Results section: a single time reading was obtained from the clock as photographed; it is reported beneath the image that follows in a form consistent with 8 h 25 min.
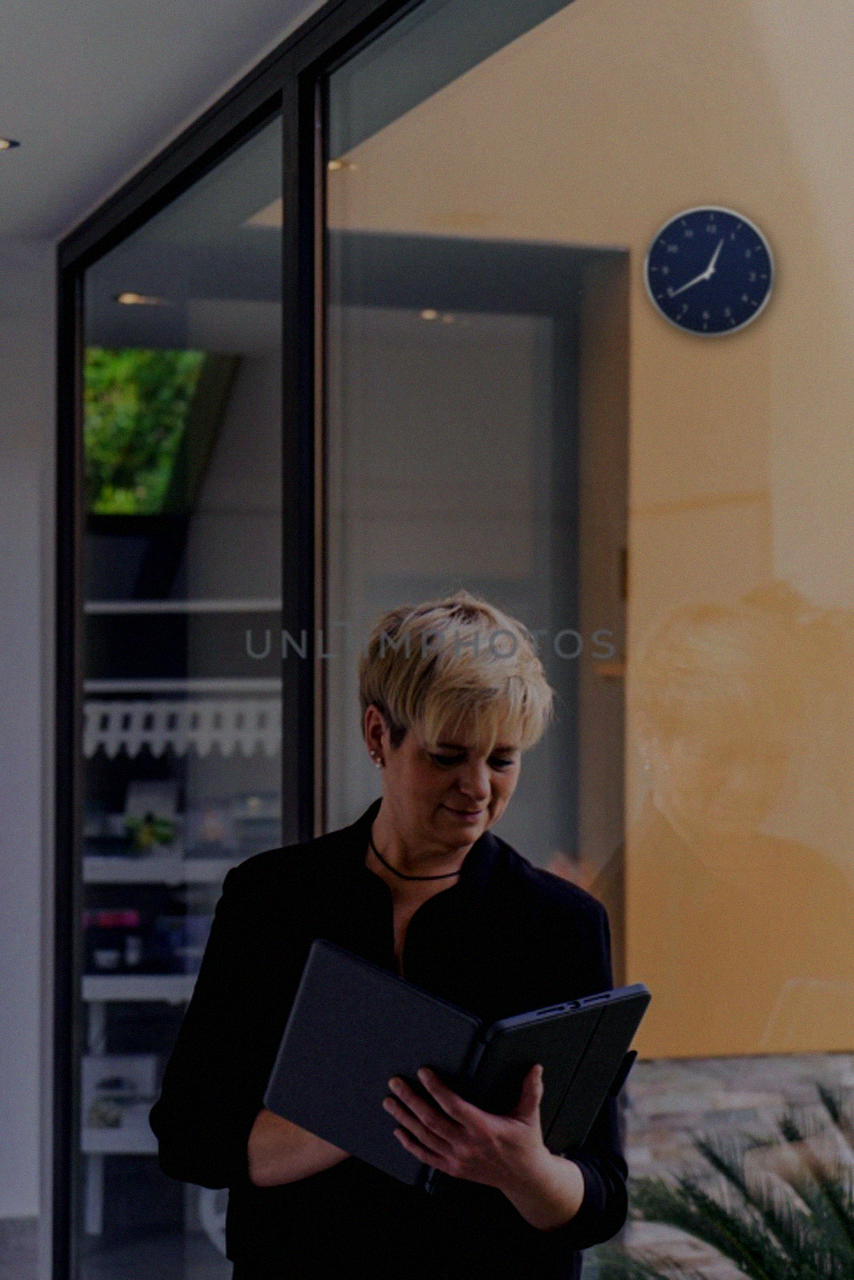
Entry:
12 h 39 min
